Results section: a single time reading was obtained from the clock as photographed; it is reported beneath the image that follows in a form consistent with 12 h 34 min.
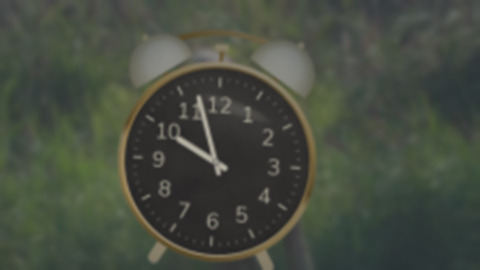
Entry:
9 h 57 min
